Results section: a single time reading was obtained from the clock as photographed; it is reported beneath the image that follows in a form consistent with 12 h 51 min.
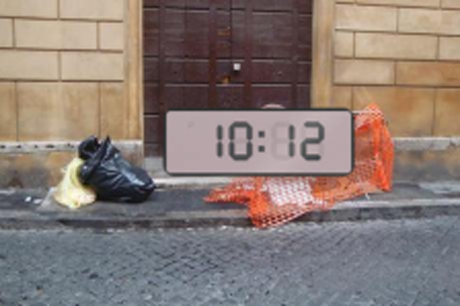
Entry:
10 h 12 min
